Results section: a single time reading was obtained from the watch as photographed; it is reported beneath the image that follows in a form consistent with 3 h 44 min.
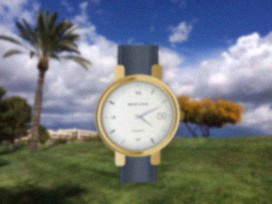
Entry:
4 h 11 min
